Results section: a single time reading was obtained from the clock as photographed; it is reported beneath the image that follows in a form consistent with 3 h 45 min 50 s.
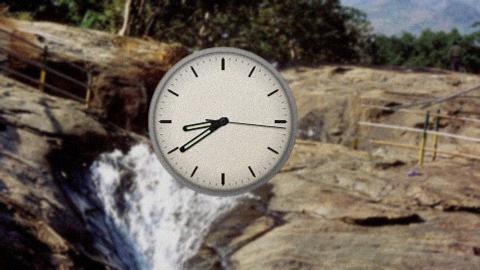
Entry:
8 h 39 min 16 s
